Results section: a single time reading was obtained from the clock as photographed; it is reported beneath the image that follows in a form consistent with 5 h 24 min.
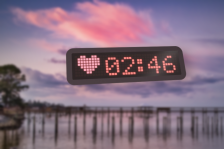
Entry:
2 h 46 min
